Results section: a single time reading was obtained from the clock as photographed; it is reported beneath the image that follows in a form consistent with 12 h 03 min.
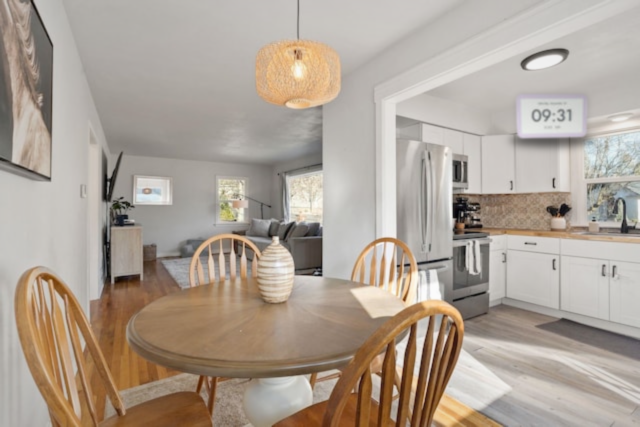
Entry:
9 h 31 min
